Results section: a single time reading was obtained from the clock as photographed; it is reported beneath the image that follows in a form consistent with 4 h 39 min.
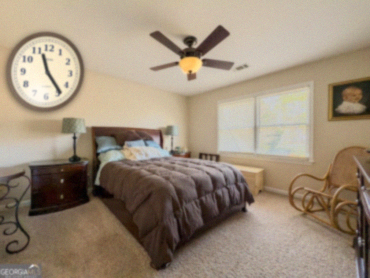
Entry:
11 h 24 min
